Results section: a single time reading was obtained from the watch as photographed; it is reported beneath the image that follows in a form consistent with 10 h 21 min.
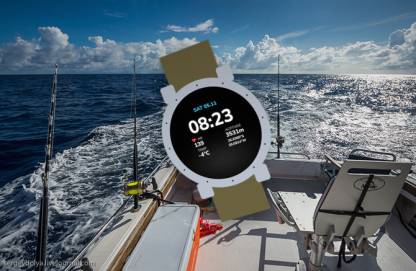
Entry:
8 h 23 min
